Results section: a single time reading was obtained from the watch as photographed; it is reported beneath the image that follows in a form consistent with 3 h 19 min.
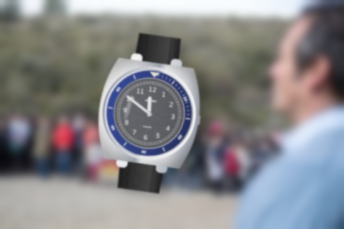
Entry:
11 h 50 min
